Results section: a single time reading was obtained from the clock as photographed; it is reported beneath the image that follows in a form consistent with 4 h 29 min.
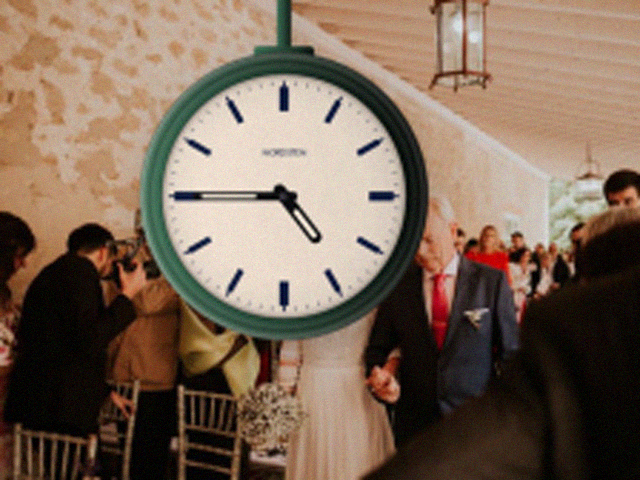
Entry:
4 h 45 min
